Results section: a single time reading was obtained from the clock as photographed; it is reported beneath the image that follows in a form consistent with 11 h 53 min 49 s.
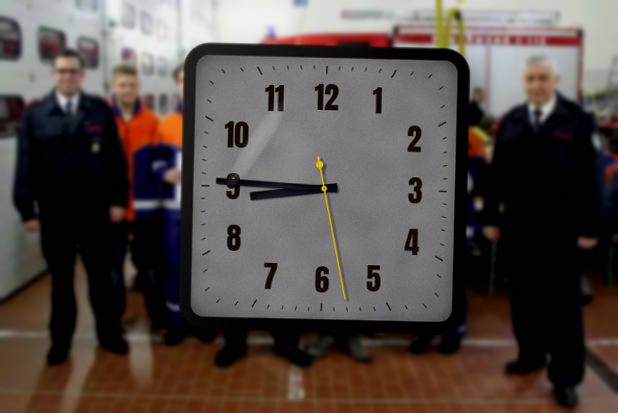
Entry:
8 h 45 min 28 s
